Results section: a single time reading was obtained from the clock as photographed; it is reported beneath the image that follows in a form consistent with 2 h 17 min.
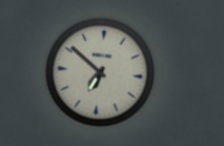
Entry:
6 h 51 min
